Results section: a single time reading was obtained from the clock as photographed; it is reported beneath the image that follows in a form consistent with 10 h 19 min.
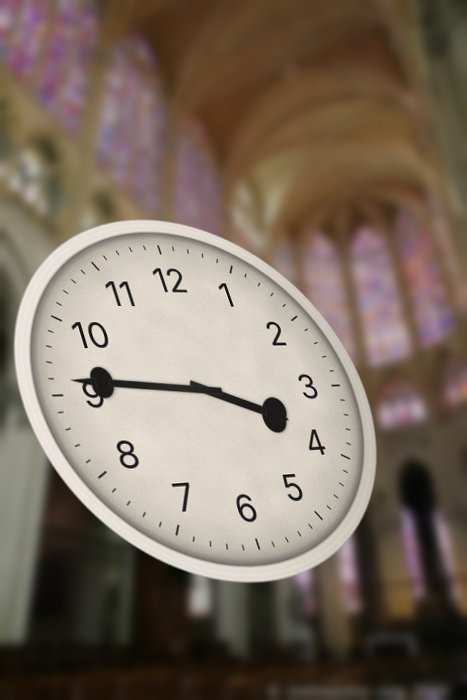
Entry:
3 h 46 min
